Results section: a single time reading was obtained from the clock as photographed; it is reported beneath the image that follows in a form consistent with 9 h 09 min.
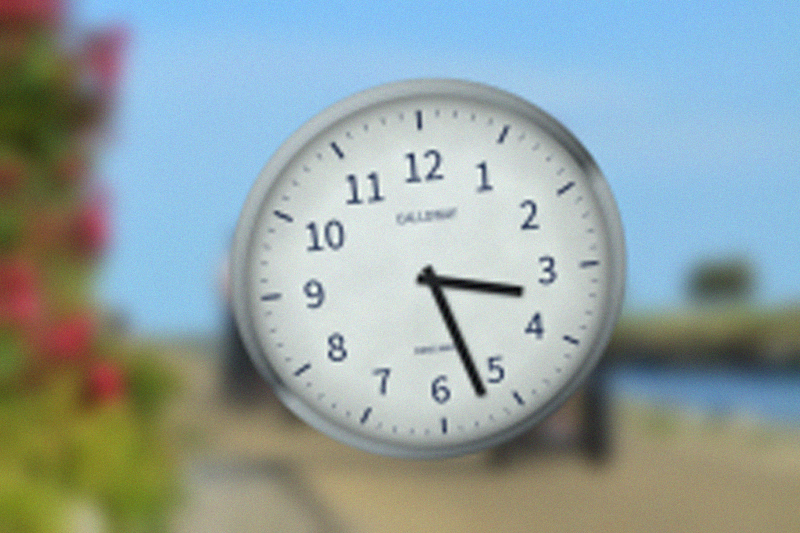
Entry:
3 h 27 min
